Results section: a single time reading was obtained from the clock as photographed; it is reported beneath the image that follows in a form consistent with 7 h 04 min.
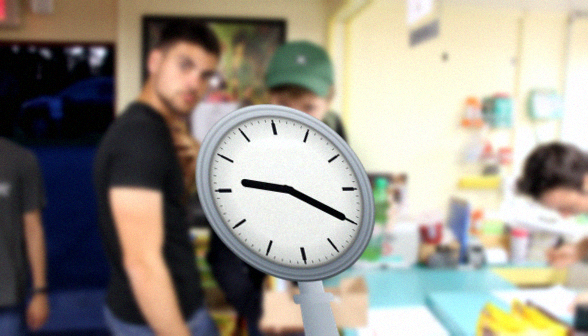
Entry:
9 h 20 min
